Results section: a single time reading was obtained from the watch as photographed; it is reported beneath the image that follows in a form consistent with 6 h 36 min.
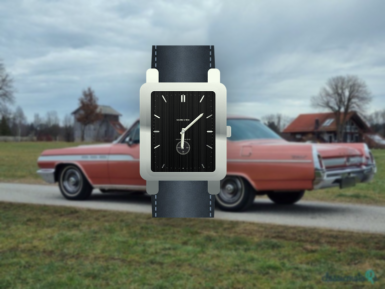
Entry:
6 h 08 min
